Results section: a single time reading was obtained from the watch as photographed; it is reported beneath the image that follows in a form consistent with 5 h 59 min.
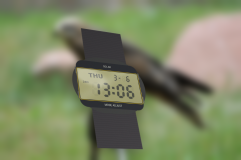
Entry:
13 h 06 min
